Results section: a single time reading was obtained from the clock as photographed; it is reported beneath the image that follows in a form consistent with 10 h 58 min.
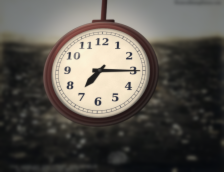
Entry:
7 h 15 min
